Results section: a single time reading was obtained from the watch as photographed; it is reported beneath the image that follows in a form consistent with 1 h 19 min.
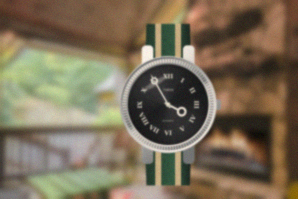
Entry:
3 h 55 min
